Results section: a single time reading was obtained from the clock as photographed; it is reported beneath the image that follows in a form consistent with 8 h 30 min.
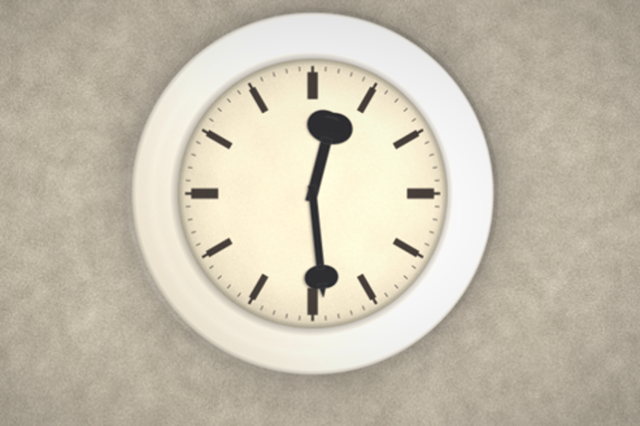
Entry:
12 h 29 min
